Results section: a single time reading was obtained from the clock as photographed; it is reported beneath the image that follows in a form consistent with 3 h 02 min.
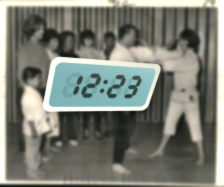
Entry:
12 h 23 min
